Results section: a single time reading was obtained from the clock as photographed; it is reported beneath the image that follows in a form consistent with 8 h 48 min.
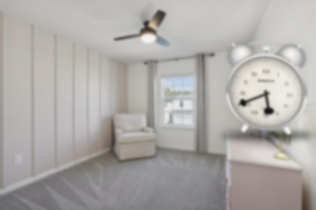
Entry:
5 h 41 min
